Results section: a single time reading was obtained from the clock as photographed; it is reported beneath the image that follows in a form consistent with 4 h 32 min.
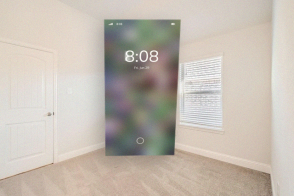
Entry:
8 h 08 min
